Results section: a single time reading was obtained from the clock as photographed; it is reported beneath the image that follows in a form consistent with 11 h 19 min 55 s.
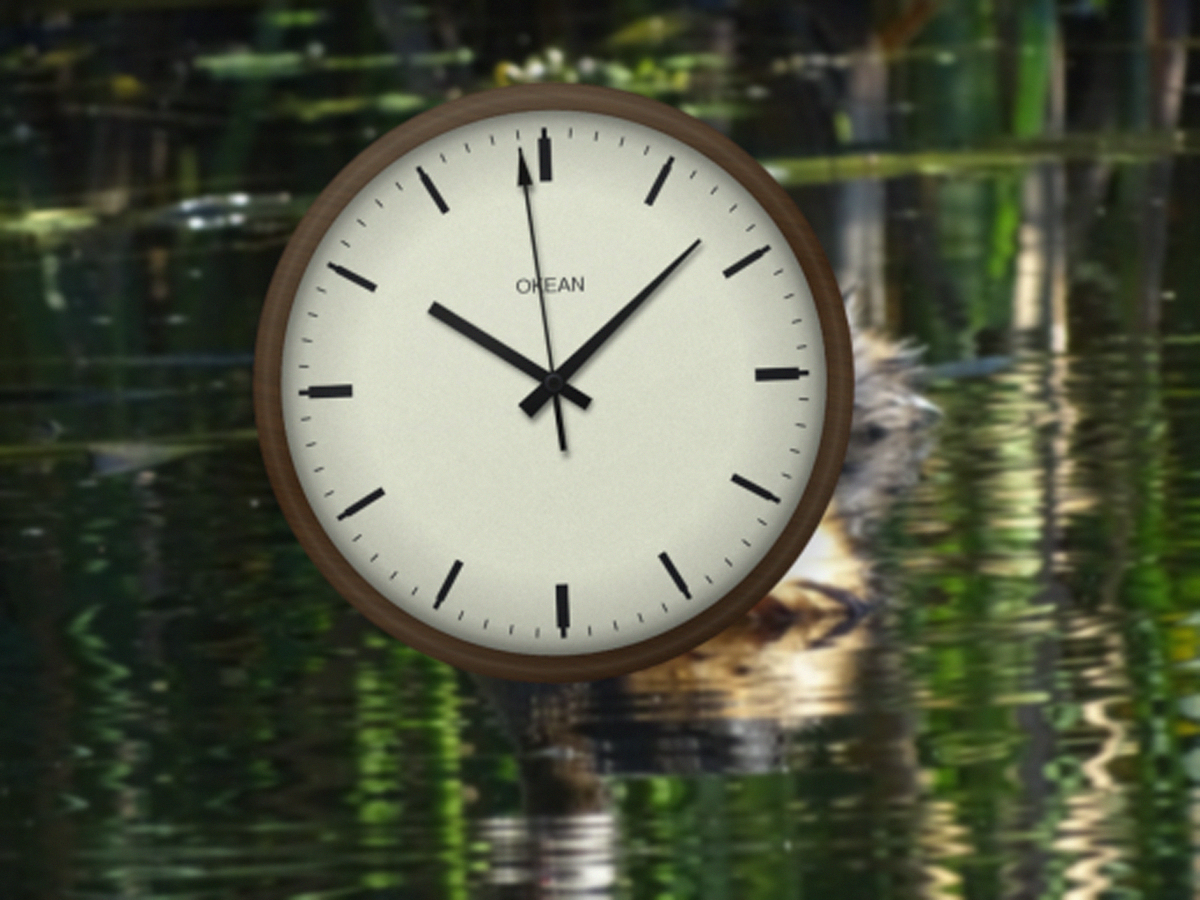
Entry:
10 h 07 min 59 s
